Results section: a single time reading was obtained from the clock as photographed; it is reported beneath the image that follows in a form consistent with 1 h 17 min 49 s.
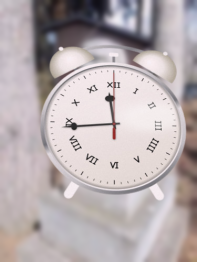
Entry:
11 h 44 min 00 s
